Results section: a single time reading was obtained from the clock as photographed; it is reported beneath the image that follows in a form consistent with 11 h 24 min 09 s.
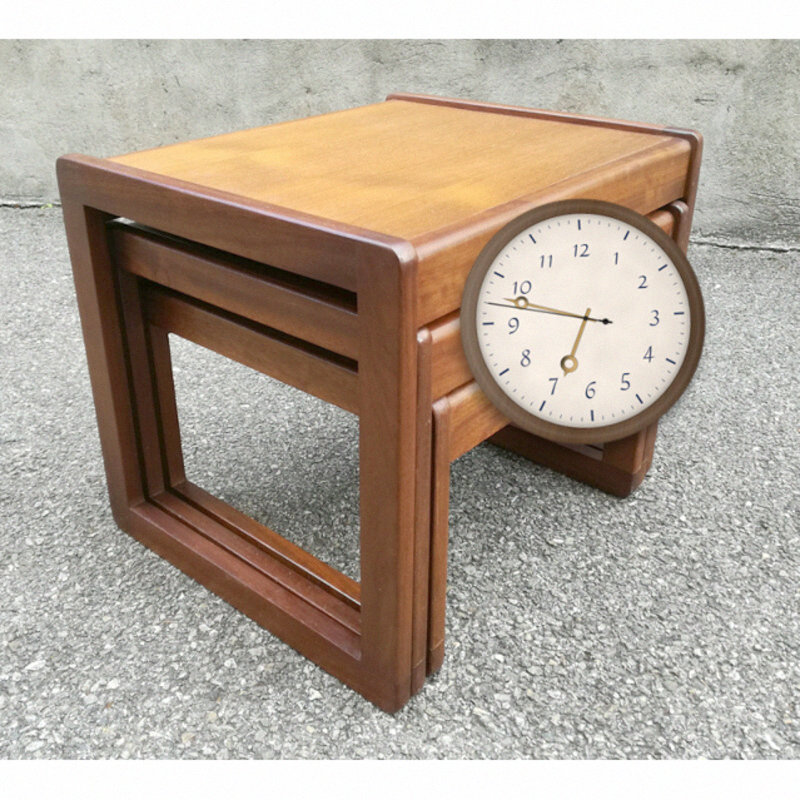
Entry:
6 h 47 min 47 s
